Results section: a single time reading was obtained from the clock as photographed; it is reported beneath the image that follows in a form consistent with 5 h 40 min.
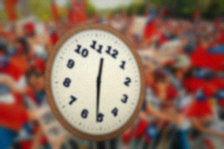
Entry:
11 h 26 min
